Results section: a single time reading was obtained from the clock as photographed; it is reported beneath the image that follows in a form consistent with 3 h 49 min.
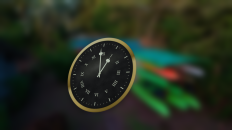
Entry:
12 h 59 min
